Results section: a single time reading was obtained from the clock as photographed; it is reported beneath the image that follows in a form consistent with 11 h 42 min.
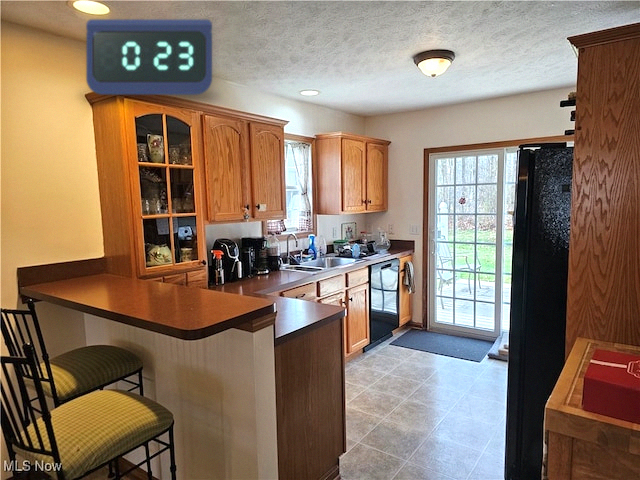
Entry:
0 h 23 min
